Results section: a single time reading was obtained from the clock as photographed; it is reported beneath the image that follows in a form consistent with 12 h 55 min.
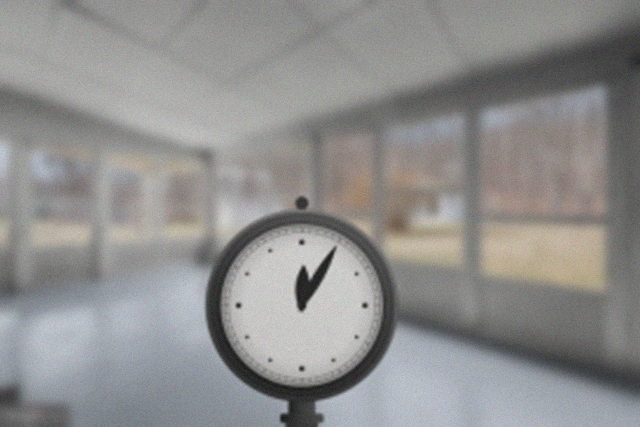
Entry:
12 h 05 min
